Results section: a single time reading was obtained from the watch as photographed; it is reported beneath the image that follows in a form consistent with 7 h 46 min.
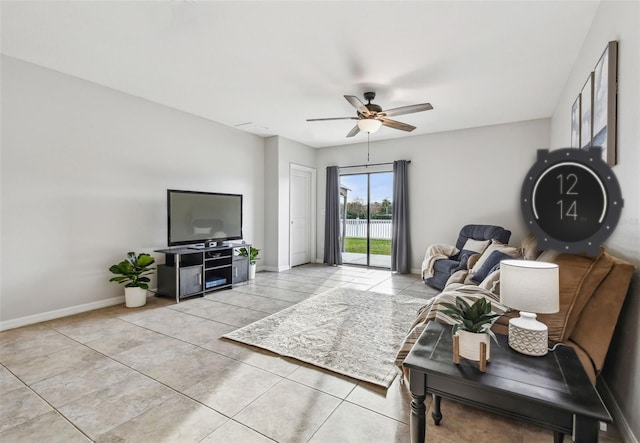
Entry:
12 h 14 min
